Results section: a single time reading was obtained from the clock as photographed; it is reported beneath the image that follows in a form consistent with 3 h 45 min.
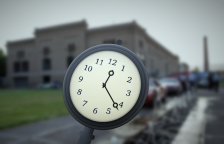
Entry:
12 h 22 min
